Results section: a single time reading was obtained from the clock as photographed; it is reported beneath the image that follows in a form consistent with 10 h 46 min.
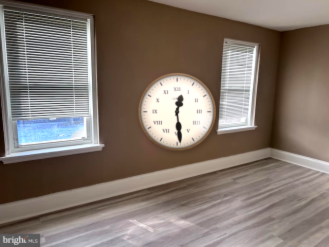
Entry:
12 h 29 min
